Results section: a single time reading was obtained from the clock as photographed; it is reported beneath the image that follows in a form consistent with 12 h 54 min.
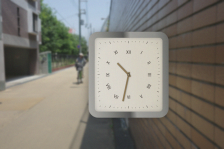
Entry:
10 h 32 min
